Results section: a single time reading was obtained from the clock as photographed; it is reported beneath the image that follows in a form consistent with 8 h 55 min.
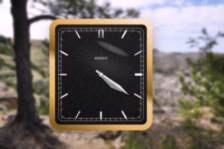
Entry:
4 h 21 min
